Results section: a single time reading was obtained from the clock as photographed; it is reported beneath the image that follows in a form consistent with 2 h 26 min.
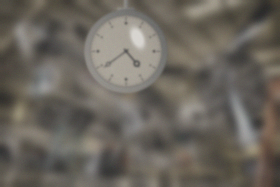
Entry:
4 h 39 min
